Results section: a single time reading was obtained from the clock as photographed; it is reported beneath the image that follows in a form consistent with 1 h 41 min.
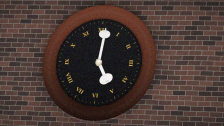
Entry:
5 h 01 min
